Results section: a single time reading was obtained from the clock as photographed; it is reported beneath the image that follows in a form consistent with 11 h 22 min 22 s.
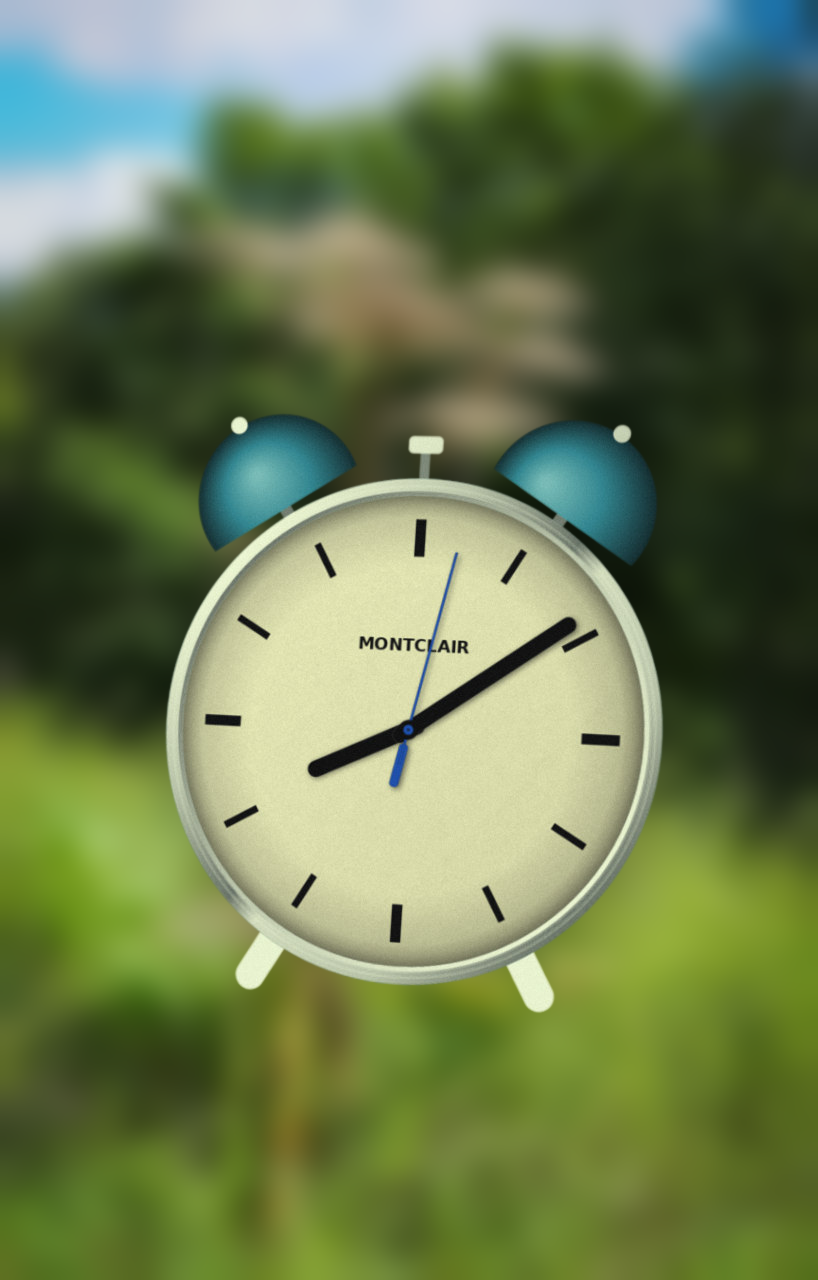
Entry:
8 h 09 min 02 s
